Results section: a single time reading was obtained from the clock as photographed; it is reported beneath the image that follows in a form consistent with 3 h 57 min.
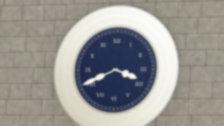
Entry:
3 h 41 min
